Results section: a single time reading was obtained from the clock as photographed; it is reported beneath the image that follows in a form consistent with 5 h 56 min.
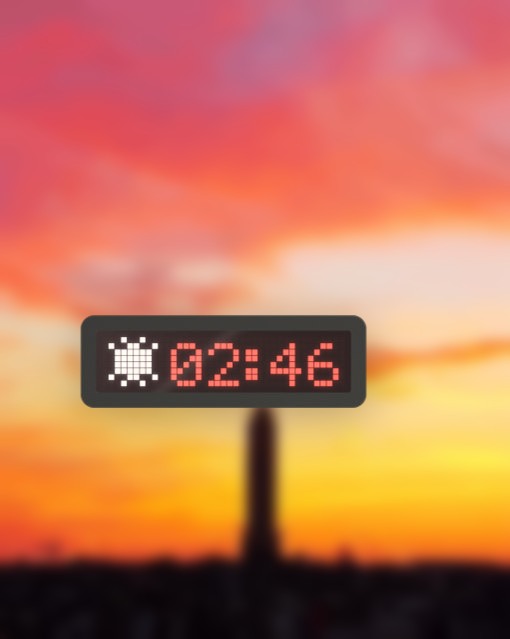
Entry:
2 h 46 min
